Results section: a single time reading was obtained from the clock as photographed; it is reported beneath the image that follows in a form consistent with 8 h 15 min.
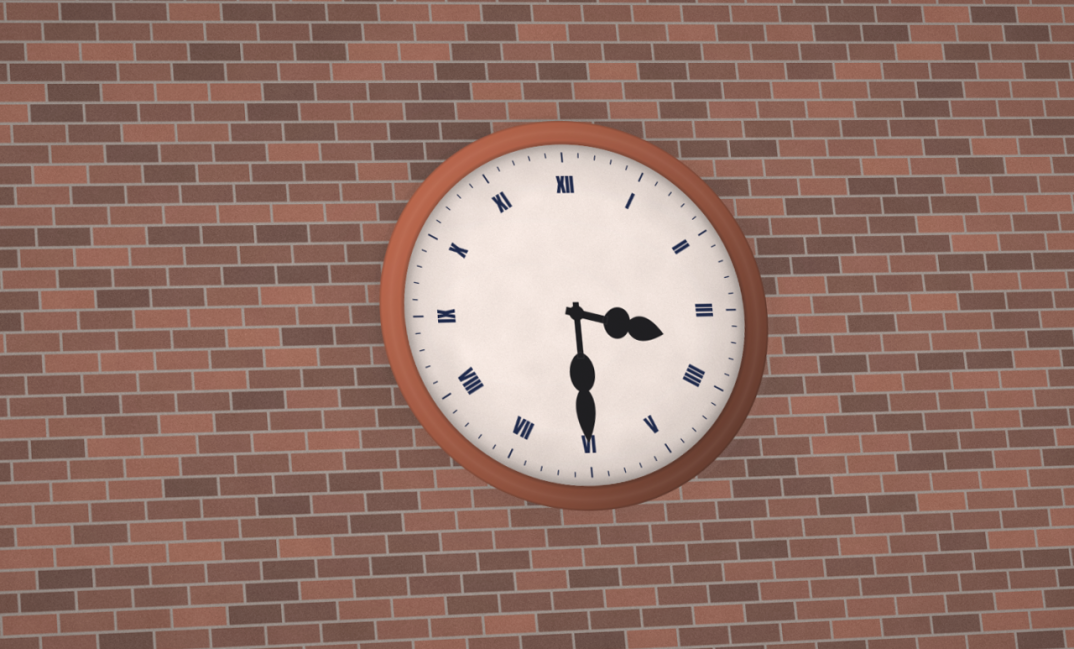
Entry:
3 h 30 min
